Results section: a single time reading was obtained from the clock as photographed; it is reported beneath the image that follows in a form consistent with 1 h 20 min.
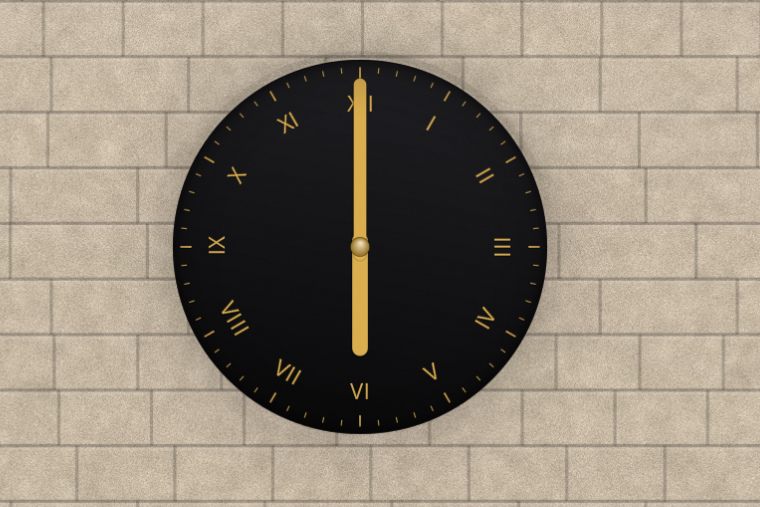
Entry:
6 h 00 min
